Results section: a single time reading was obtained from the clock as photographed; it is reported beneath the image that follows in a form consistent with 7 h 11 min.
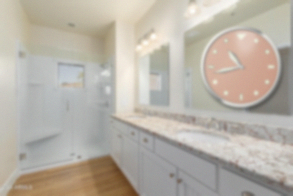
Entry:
10 h 43 min
